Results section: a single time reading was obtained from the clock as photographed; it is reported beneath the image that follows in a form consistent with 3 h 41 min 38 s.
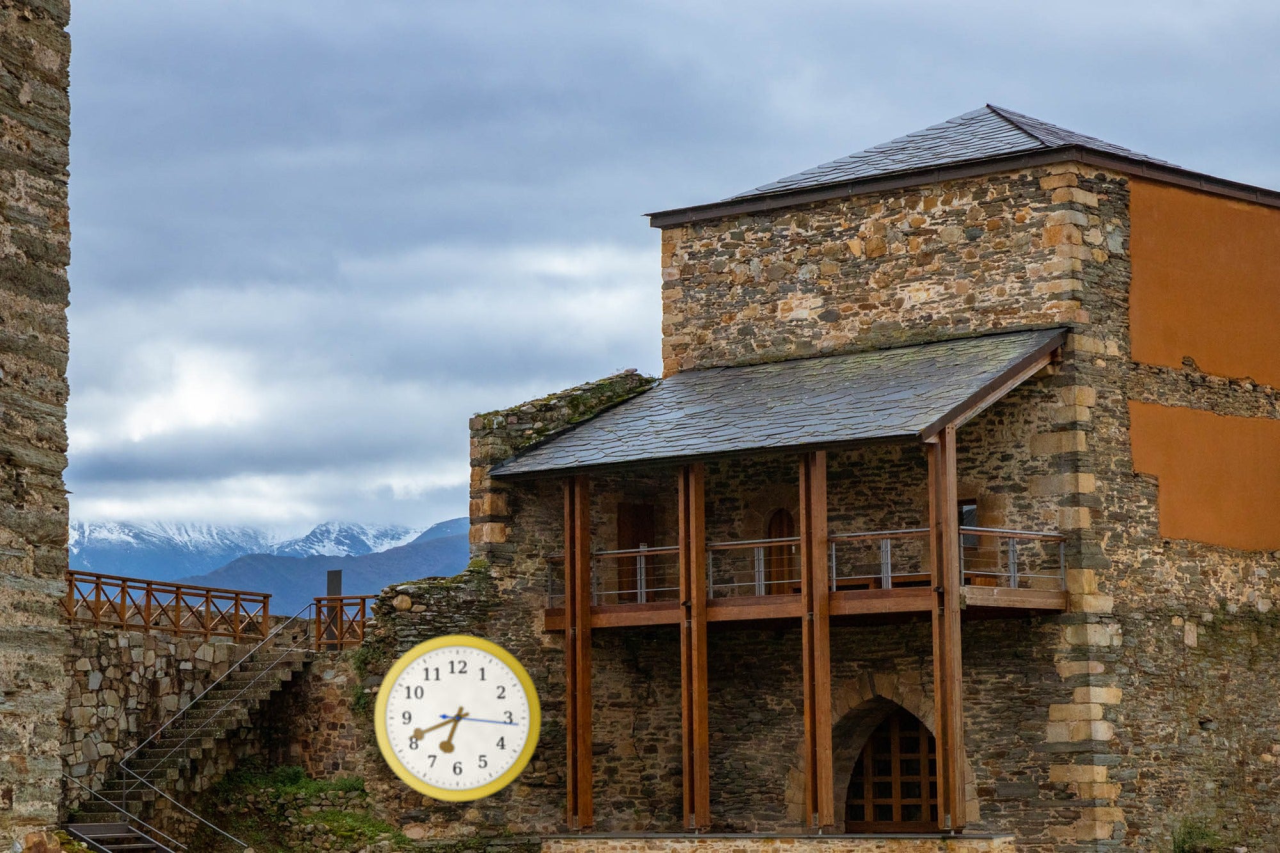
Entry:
6 h 41 min 16 s
